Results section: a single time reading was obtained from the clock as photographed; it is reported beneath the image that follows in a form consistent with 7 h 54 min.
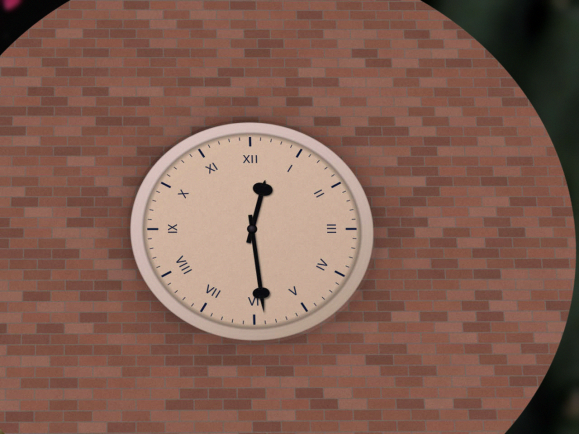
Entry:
12 h 29 min
